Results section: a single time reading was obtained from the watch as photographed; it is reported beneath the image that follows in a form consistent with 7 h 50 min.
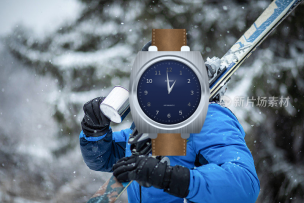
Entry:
12 h 59 min
